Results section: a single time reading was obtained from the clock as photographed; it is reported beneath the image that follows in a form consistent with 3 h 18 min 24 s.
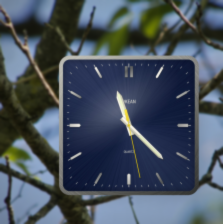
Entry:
11 h 22 min 28 s
